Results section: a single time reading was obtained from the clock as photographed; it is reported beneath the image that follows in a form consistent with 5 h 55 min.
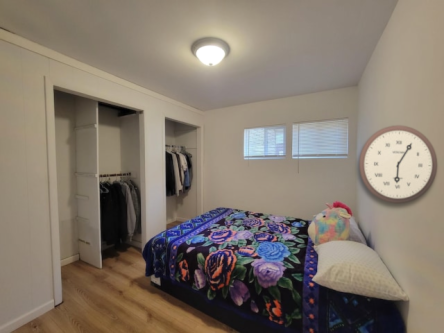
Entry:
6 h 05 min
